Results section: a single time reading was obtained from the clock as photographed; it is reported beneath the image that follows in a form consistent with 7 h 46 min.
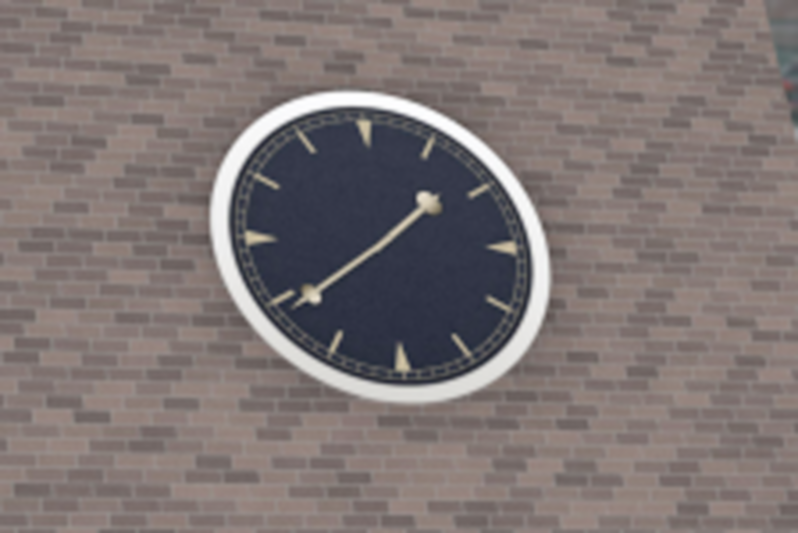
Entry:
1 h 39 min
